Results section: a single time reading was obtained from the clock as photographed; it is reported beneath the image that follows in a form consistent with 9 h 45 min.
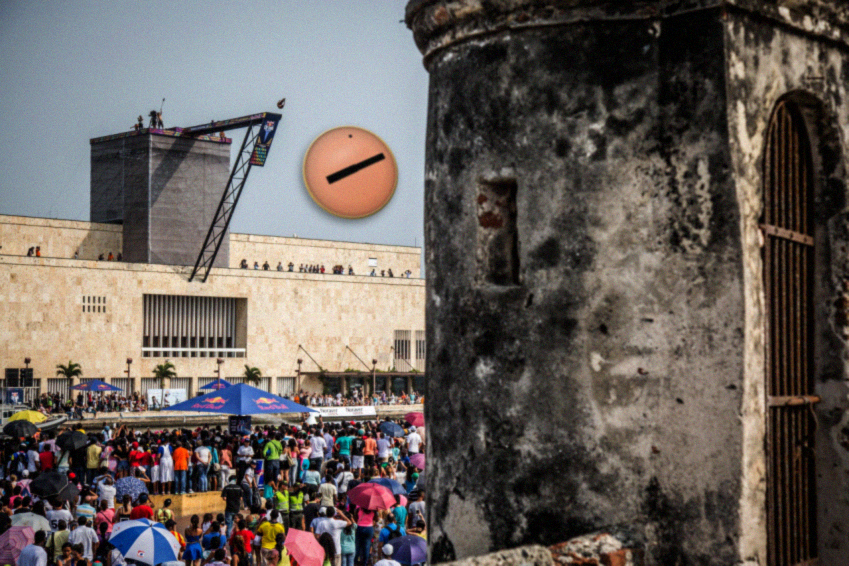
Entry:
8 h 11 min
